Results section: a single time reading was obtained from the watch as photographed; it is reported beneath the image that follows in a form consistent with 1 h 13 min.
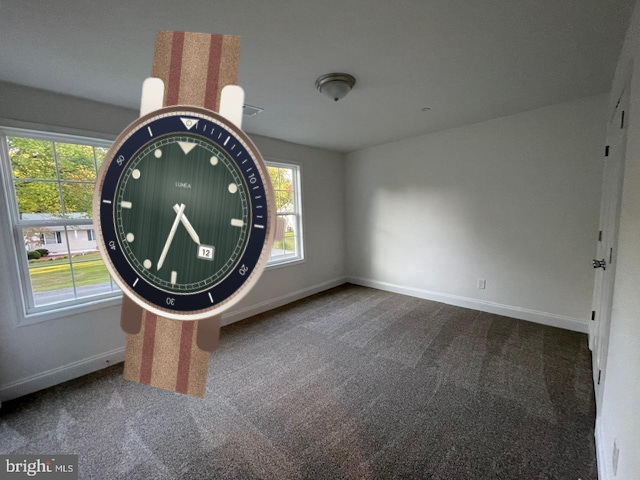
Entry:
4 h 33 min
